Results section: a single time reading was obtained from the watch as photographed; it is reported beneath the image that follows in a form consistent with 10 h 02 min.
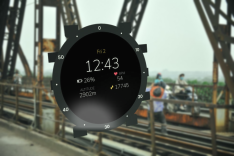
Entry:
12 h 43 min
